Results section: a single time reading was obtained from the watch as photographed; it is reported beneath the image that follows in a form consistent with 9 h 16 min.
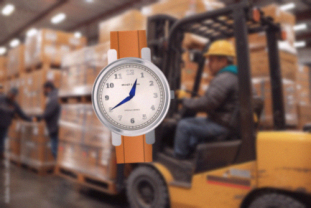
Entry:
12 h 40 min
